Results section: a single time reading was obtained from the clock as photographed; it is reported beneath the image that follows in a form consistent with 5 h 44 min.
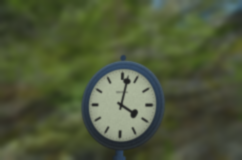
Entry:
4 h 02 min
